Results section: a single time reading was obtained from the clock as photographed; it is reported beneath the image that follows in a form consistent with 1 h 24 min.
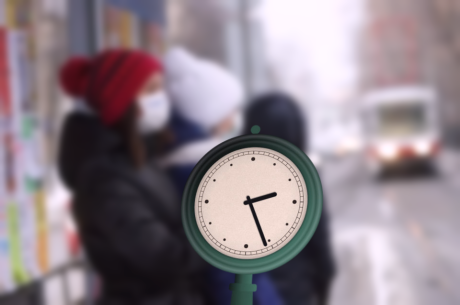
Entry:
2 h 26 min
